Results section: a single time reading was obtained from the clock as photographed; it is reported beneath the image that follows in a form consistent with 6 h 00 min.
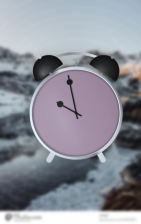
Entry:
9 h 58 min
